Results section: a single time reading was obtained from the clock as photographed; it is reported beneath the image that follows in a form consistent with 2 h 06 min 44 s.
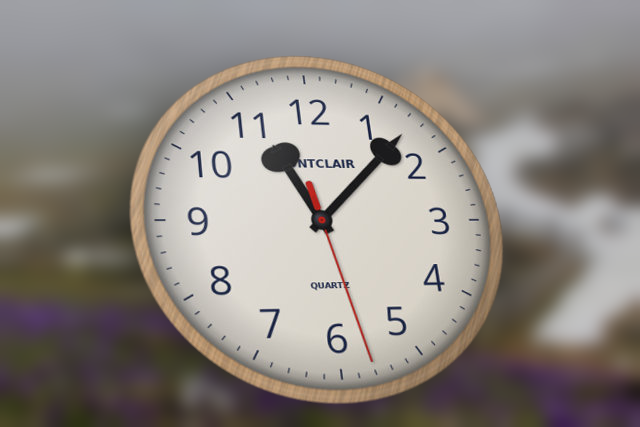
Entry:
11 h 07 min 28 s
